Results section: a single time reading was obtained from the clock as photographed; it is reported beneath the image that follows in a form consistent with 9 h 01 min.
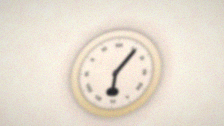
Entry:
6 h 06 min
